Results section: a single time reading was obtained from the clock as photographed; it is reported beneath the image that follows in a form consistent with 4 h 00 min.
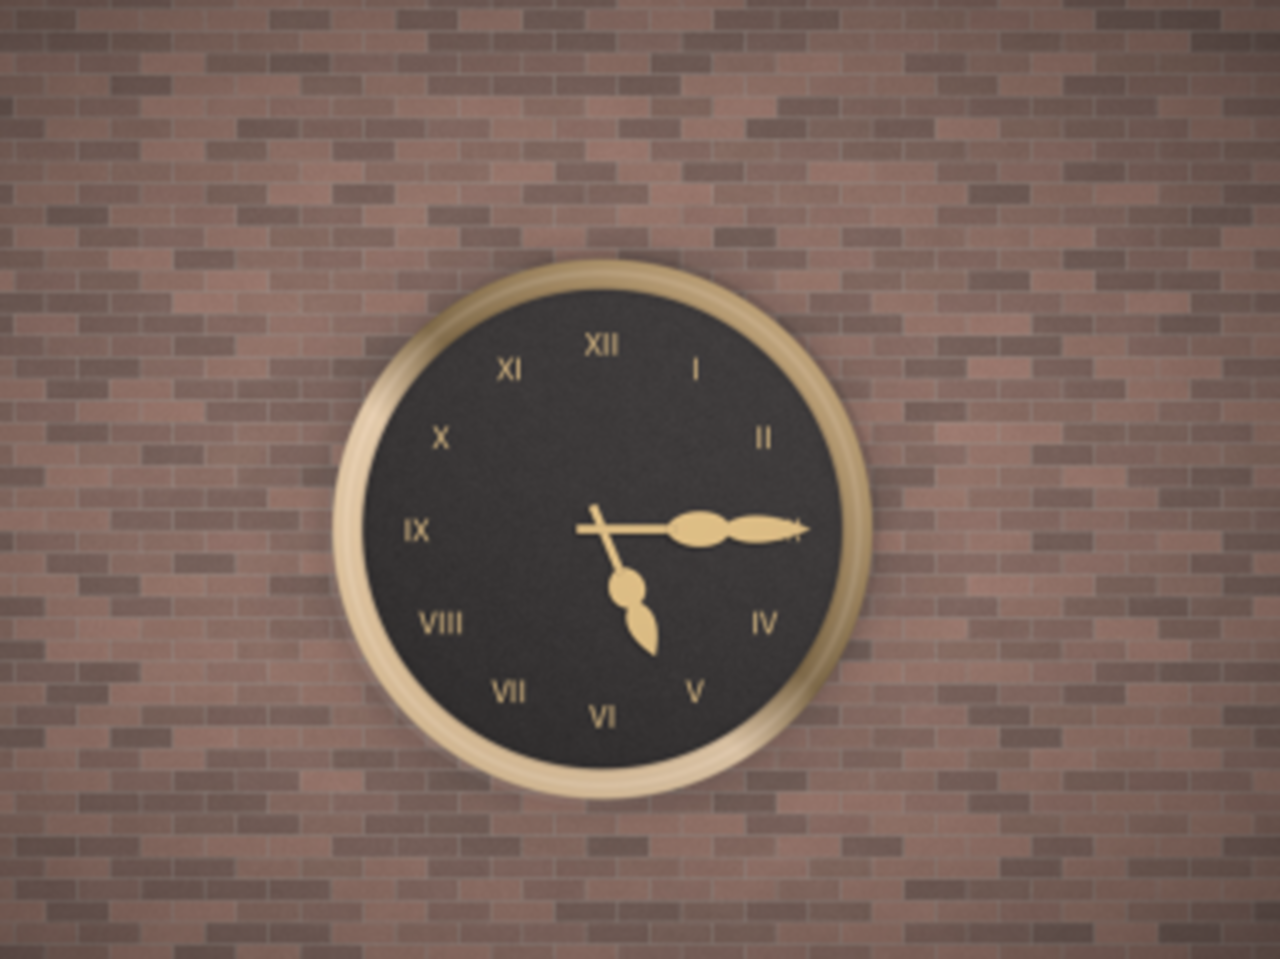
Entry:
5 h 15 min
